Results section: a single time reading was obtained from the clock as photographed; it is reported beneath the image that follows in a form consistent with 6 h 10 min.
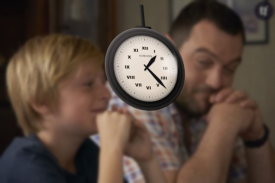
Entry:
1 h 23 min
